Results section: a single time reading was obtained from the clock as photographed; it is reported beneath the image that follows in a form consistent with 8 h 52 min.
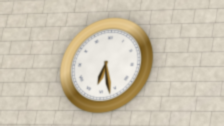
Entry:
6 h 27 min
